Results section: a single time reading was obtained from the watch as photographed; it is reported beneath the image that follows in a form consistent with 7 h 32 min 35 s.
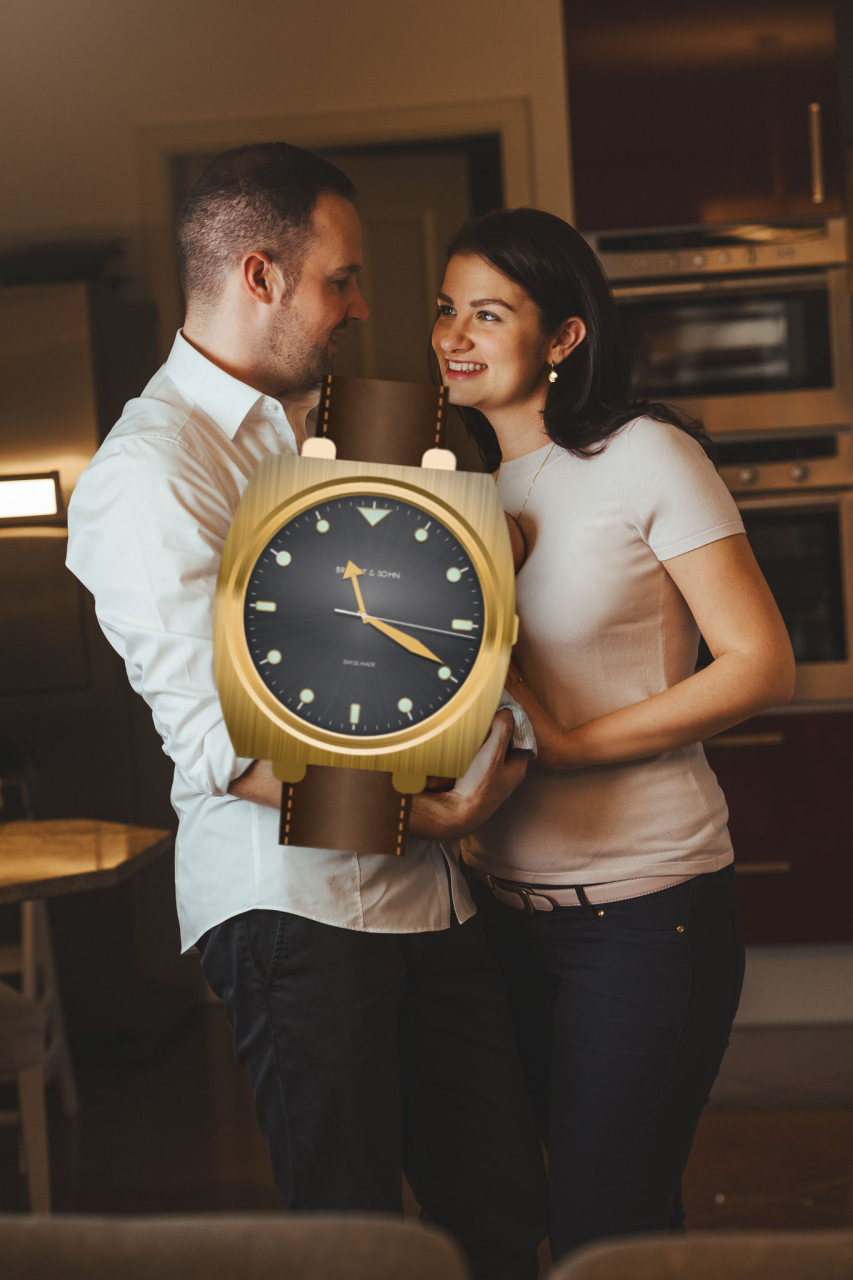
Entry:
11 h 19 min 16 s
